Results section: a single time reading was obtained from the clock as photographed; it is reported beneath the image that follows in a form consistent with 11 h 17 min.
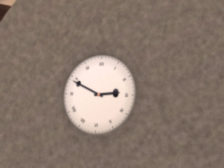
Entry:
2 h 49 min
